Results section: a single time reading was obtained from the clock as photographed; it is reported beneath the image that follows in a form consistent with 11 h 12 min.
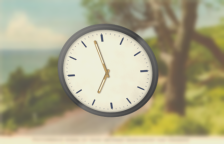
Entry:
6 h 58 min
